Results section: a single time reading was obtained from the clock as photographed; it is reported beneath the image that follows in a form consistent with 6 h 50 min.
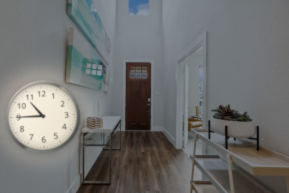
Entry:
10 h 45 min
